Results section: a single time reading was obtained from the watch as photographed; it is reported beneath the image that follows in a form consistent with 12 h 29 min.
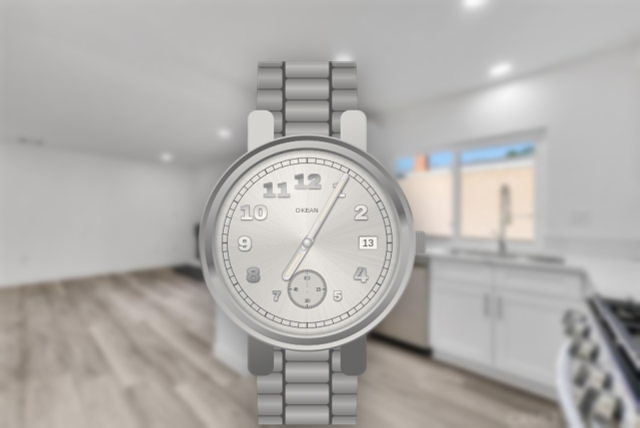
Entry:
7 h 05 min
